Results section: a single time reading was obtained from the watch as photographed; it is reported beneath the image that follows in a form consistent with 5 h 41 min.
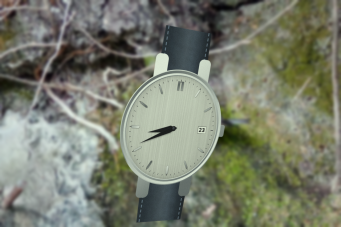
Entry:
8 h 41 min
